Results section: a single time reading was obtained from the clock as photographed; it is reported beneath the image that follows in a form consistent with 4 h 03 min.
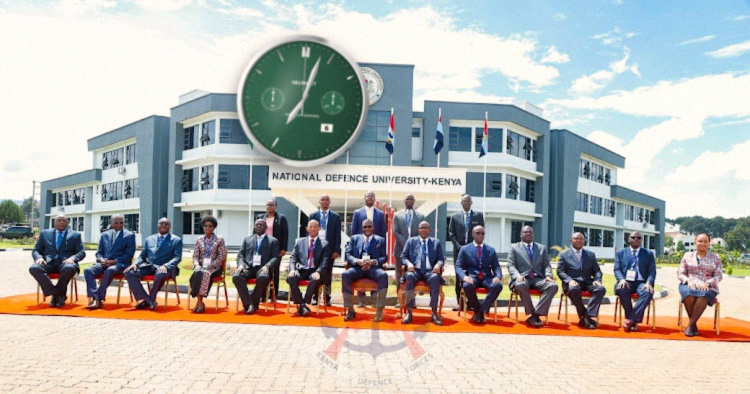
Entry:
7 h 03 min
